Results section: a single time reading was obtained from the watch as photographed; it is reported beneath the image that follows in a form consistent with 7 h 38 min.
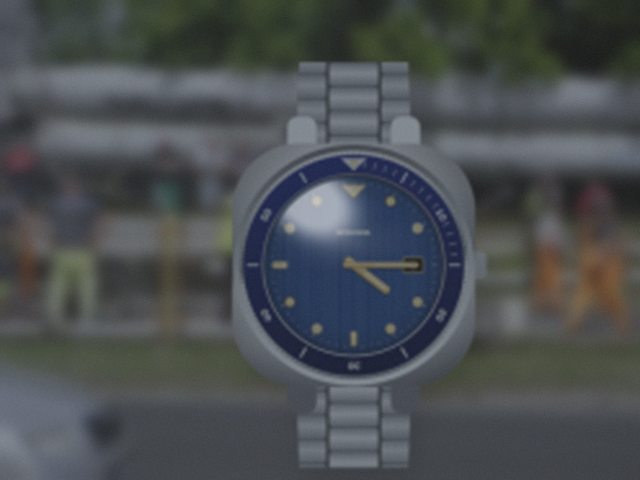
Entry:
4 h 15 min
